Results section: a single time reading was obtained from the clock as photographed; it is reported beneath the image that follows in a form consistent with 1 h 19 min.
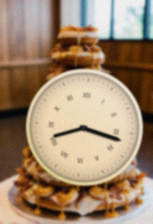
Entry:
8 h 17 min
